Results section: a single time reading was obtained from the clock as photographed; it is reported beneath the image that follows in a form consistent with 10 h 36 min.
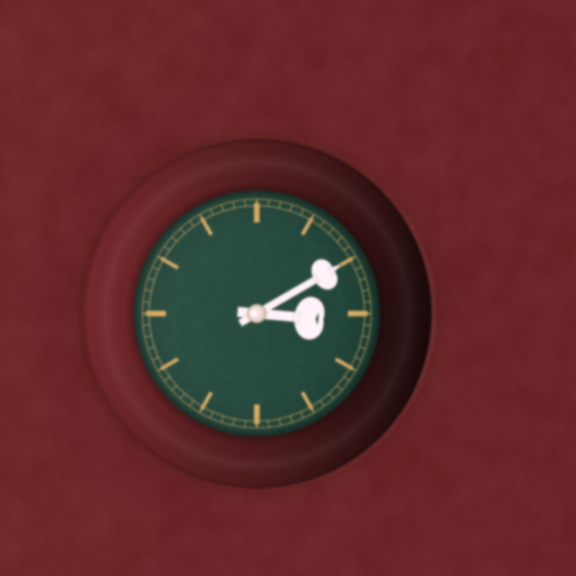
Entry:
3 h 10 min
